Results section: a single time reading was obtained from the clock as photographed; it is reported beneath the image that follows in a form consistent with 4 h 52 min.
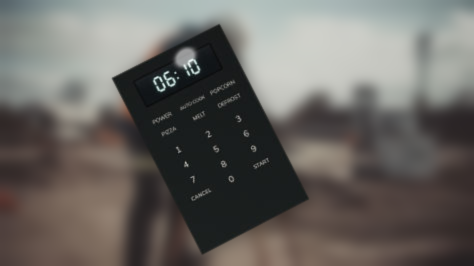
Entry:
6 h 10 min
